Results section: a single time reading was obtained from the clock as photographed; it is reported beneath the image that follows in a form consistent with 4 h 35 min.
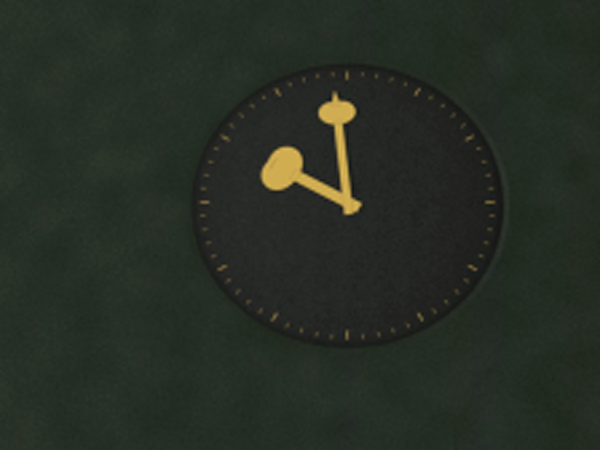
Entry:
9 h 59 min
